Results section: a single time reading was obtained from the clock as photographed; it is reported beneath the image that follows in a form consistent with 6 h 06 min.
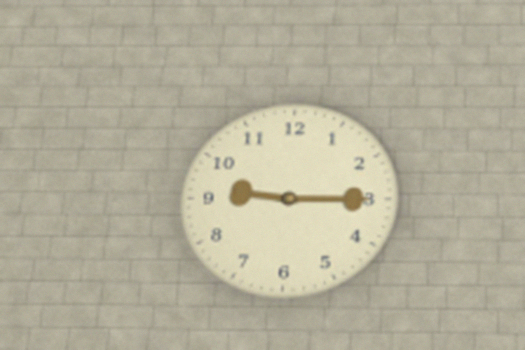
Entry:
9 h 15 min
